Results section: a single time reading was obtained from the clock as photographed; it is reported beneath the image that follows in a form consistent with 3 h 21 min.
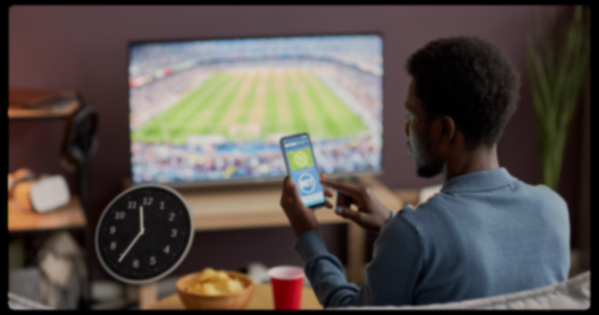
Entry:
11 h 35 min
